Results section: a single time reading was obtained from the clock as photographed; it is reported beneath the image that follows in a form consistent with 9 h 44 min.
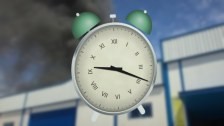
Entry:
9 h 19 min
